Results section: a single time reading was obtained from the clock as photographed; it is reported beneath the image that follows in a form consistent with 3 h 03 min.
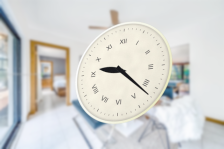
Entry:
9 h 22 min
